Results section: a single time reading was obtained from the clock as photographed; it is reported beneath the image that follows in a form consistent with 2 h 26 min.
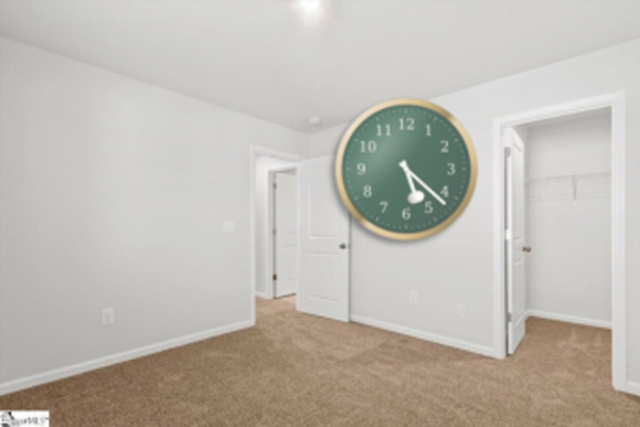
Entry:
5 h 22 min
